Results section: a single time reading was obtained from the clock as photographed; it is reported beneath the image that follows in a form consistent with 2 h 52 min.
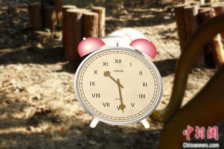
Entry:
10 h 29 min
